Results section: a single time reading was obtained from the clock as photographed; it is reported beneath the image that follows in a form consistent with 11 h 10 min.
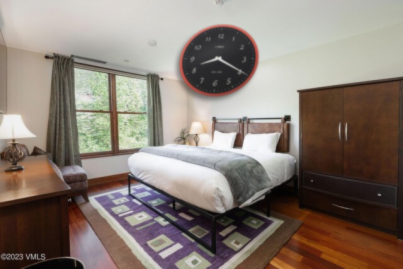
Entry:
8 h 20 min
